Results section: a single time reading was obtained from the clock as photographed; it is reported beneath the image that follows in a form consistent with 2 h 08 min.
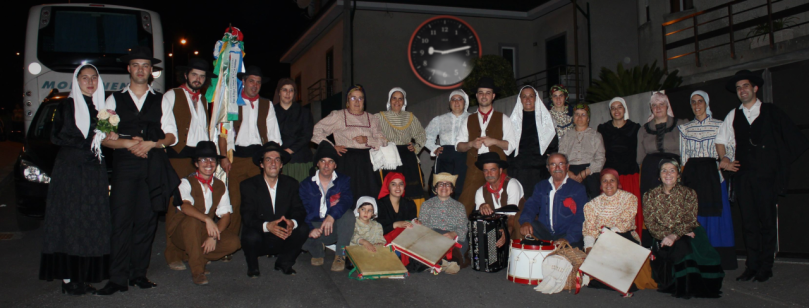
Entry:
9 h 13 min
